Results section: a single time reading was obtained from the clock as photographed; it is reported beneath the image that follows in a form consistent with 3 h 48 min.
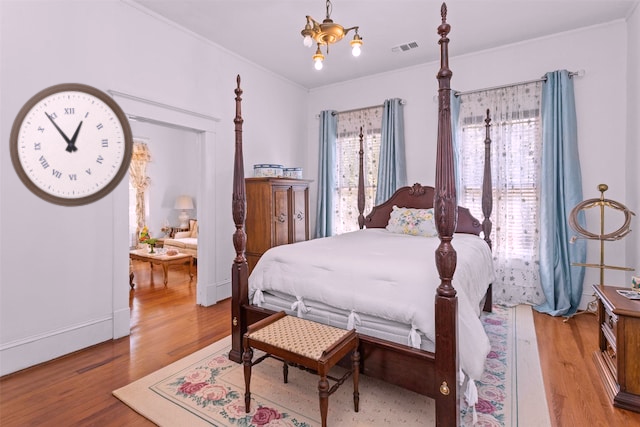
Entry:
12 h 54 min
